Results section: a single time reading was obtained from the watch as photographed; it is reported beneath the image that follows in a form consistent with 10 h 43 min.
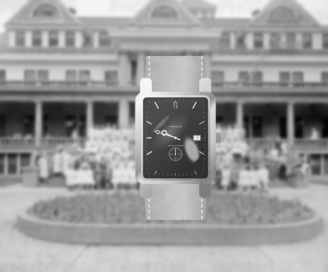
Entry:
9 h 48 min
